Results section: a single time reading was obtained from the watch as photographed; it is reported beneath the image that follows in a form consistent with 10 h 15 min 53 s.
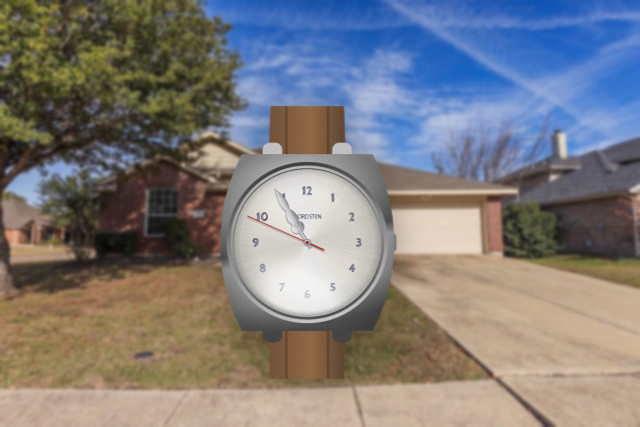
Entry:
10 h 54 min 49 s
